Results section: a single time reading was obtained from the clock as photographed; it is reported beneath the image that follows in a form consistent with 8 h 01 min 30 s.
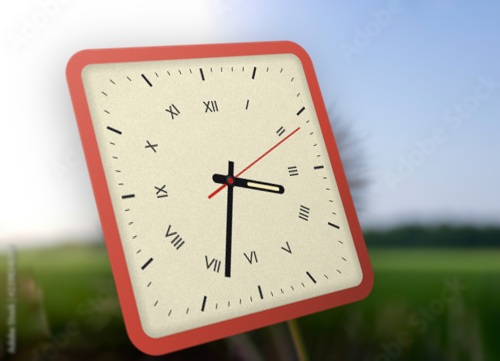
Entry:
3 h 33 min 11 s
